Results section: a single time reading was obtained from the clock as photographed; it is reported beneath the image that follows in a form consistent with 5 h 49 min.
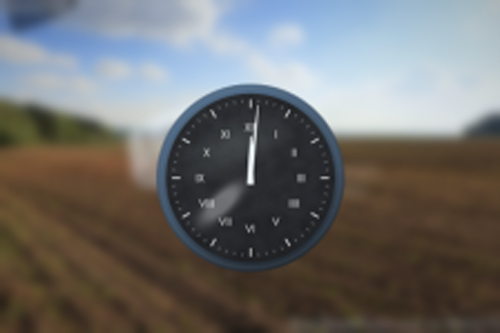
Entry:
12 h 01 min
